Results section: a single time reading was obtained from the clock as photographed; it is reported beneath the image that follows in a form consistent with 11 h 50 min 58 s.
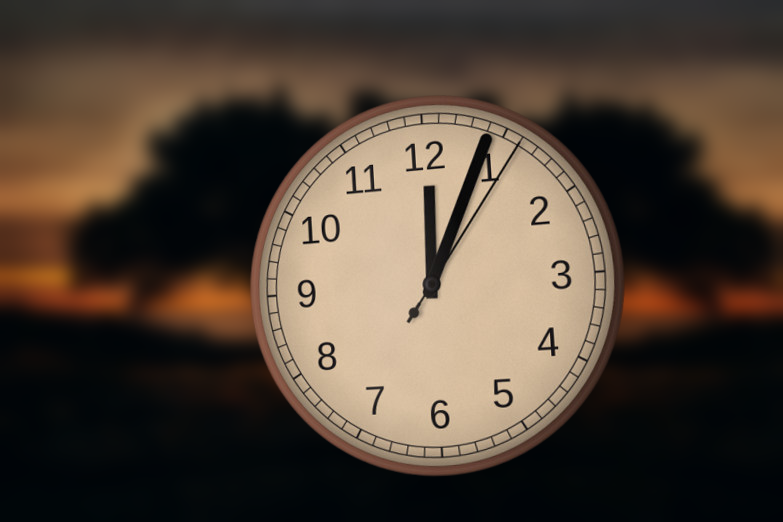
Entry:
12 h 04 min 06 s
